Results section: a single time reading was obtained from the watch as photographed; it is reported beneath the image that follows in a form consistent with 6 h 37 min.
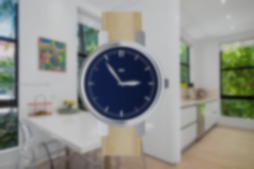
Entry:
2 h 54 min
